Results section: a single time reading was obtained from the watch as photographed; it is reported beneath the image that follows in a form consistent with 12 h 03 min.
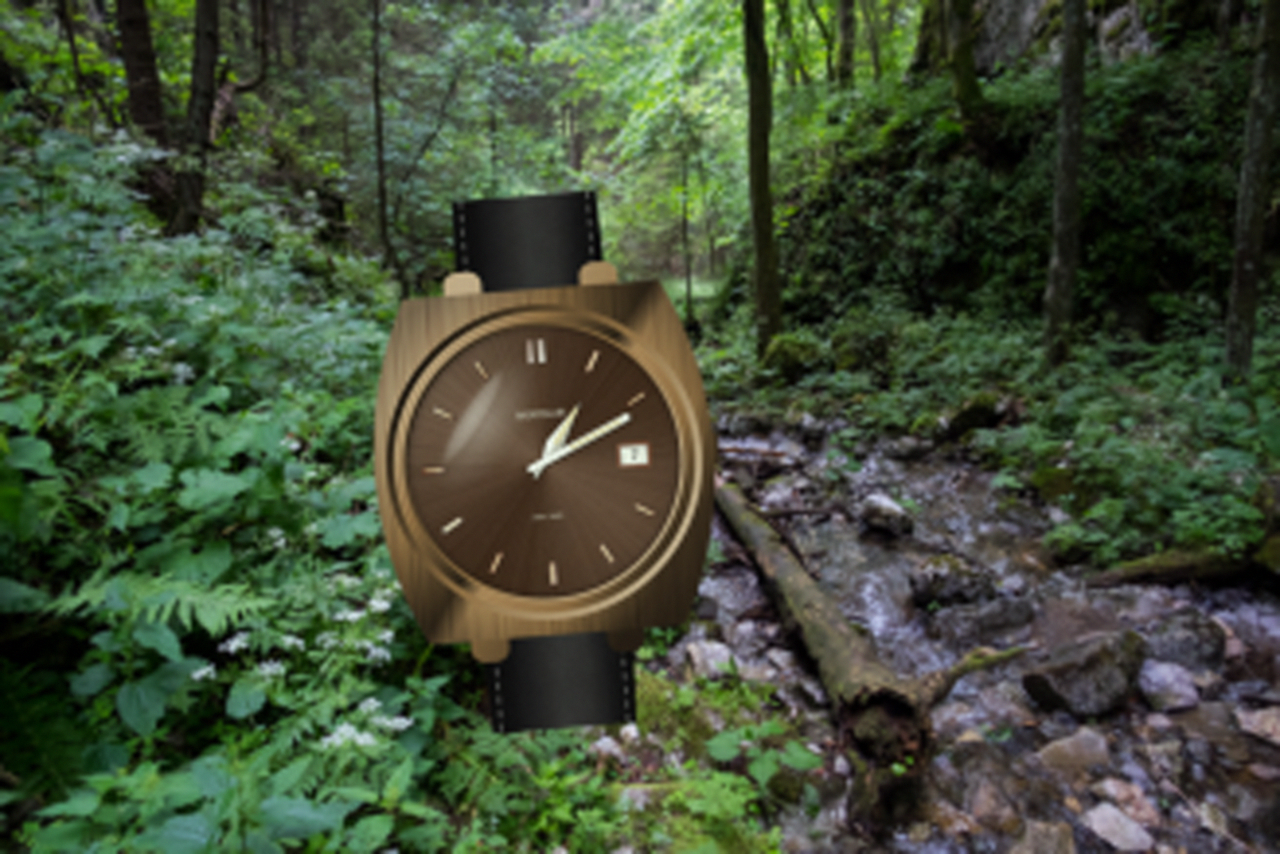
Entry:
1 h 11 min
